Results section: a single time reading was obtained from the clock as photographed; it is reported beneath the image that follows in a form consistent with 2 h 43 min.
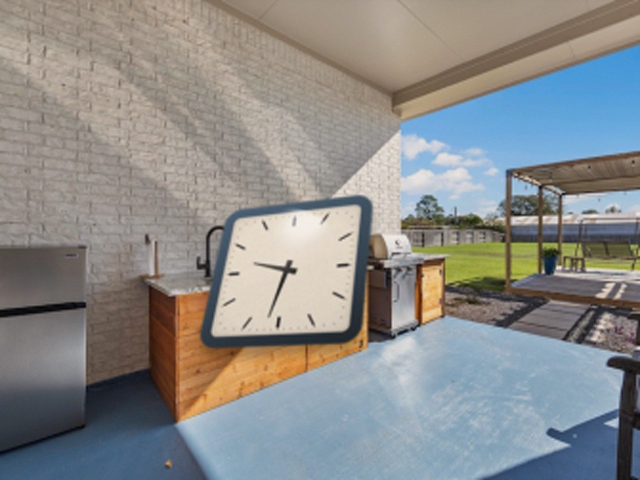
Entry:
9 h 32 min
